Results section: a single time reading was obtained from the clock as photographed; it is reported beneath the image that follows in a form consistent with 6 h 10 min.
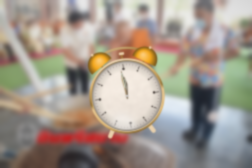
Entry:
11 h 59 min
